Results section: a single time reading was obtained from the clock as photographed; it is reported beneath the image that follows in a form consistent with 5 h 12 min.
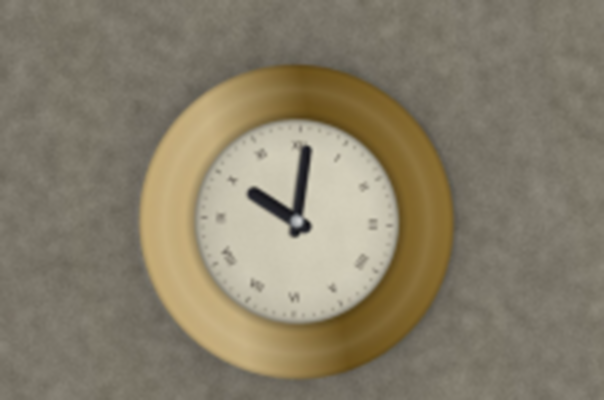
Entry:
10 h 01 min
